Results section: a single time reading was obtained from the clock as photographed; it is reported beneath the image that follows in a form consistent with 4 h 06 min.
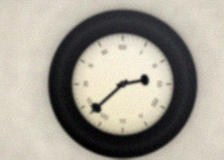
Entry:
2 h 38 min
